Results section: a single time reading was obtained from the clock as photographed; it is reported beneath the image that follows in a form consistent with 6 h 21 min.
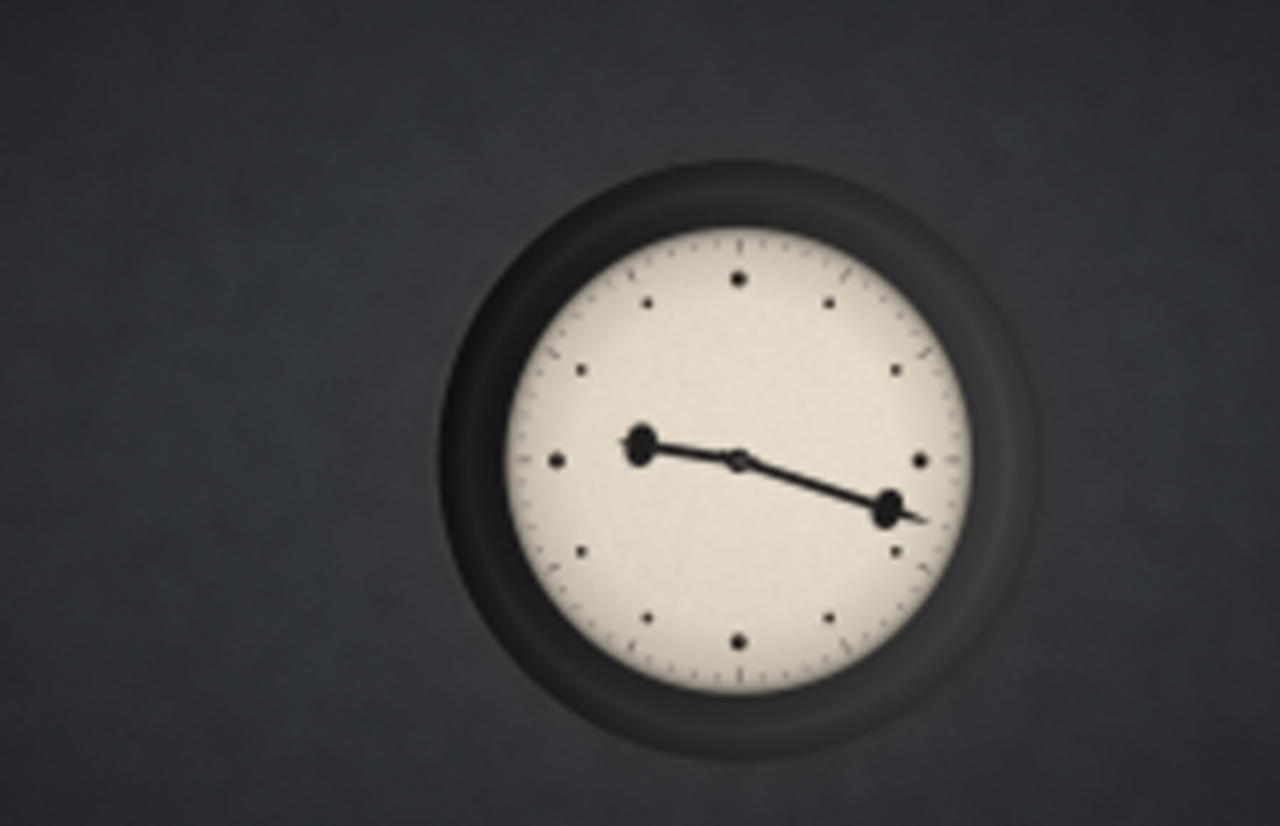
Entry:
9 h 18 min
